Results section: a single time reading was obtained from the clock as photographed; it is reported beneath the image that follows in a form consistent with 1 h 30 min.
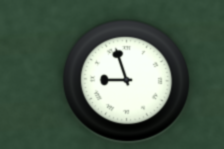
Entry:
8 h 57 min
